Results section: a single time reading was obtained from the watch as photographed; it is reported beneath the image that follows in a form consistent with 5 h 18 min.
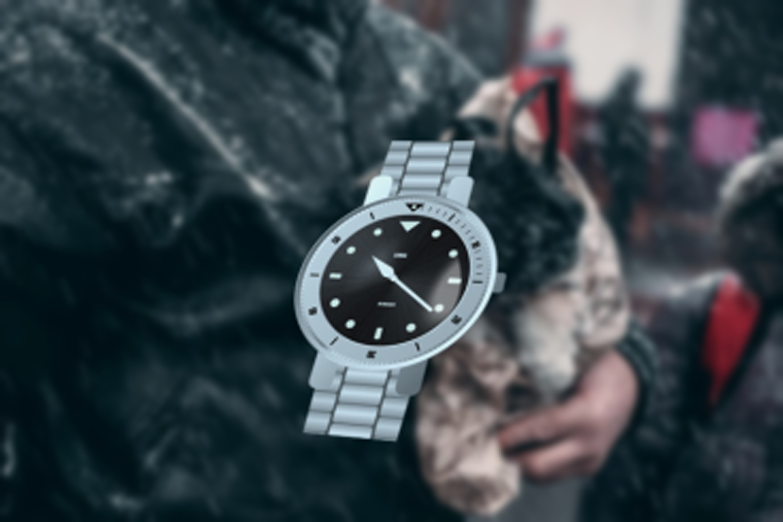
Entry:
10 h 21 min
